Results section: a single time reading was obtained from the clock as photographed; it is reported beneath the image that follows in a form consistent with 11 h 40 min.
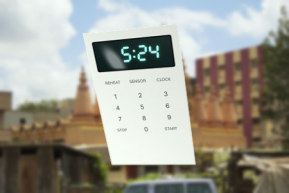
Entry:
5 h 24 min
